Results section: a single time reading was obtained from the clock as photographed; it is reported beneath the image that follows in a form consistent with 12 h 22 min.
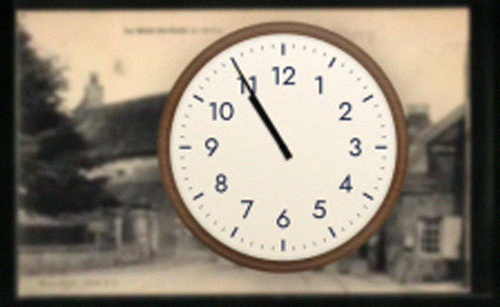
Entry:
10 h 55 min
